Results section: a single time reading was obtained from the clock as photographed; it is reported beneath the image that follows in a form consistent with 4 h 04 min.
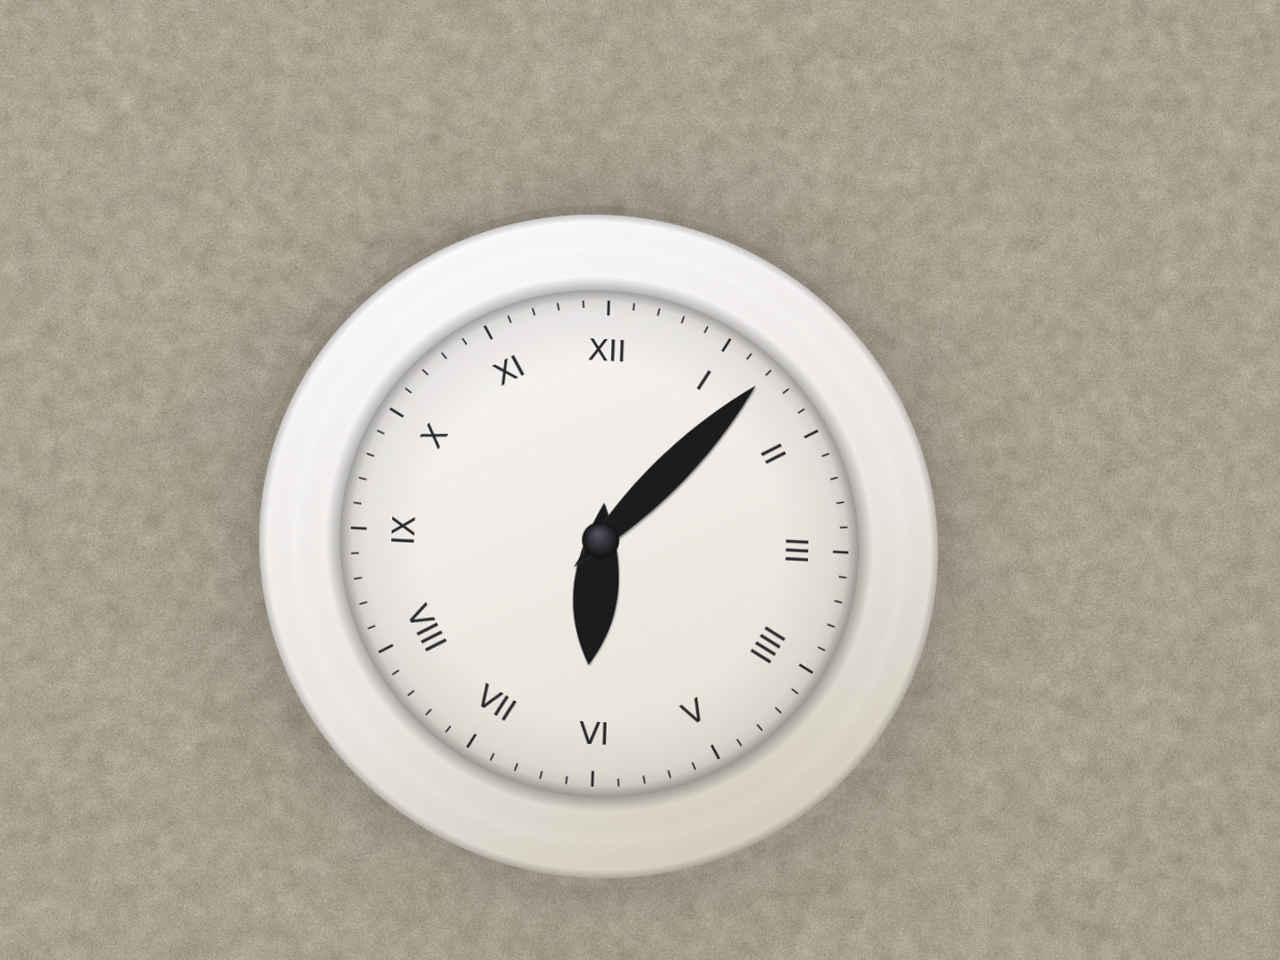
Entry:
6 h 07 min
